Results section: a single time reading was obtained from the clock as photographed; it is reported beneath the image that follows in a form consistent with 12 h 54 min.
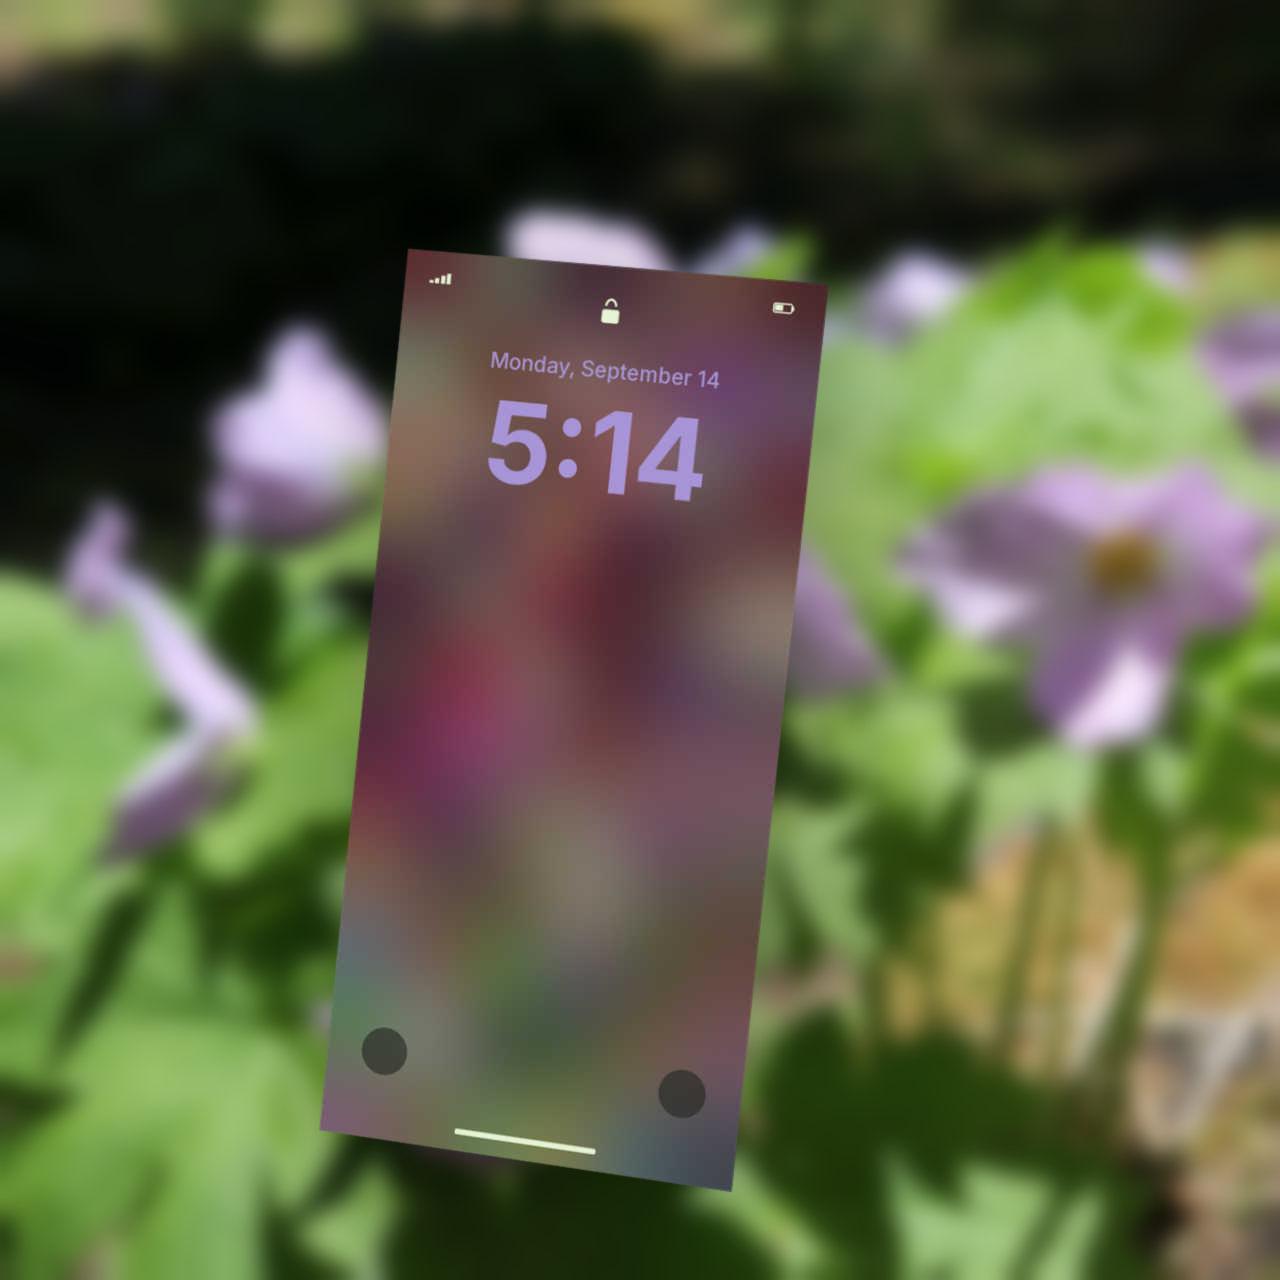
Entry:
5 h 14 min
